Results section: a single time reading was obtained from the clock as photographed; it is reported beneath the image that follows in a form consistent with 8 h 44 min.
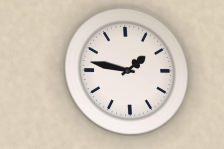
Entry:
1 h 47 min
